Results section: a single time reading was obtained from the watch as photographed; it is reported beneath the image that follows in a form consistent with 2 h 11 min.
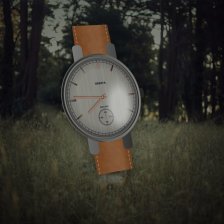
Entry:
7 h 46 min
